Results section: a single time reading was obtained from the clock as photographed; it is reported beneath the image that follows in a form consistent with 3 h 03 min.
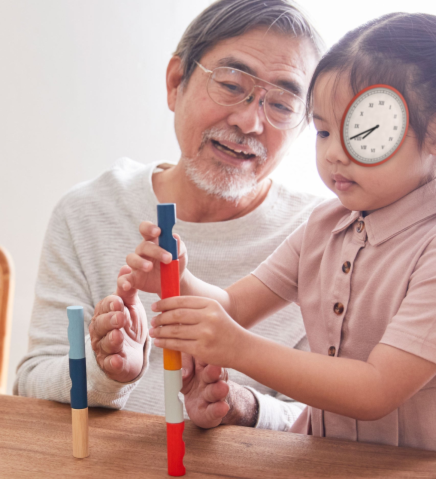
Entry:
7 h 41 min
